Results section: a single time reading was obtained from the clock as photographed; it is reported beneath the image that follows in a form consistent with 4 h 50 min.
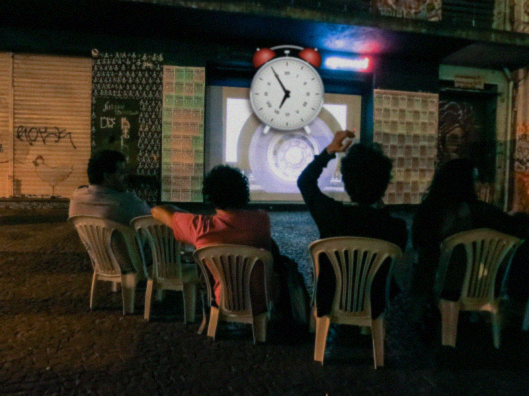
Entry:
6 h 55 min
